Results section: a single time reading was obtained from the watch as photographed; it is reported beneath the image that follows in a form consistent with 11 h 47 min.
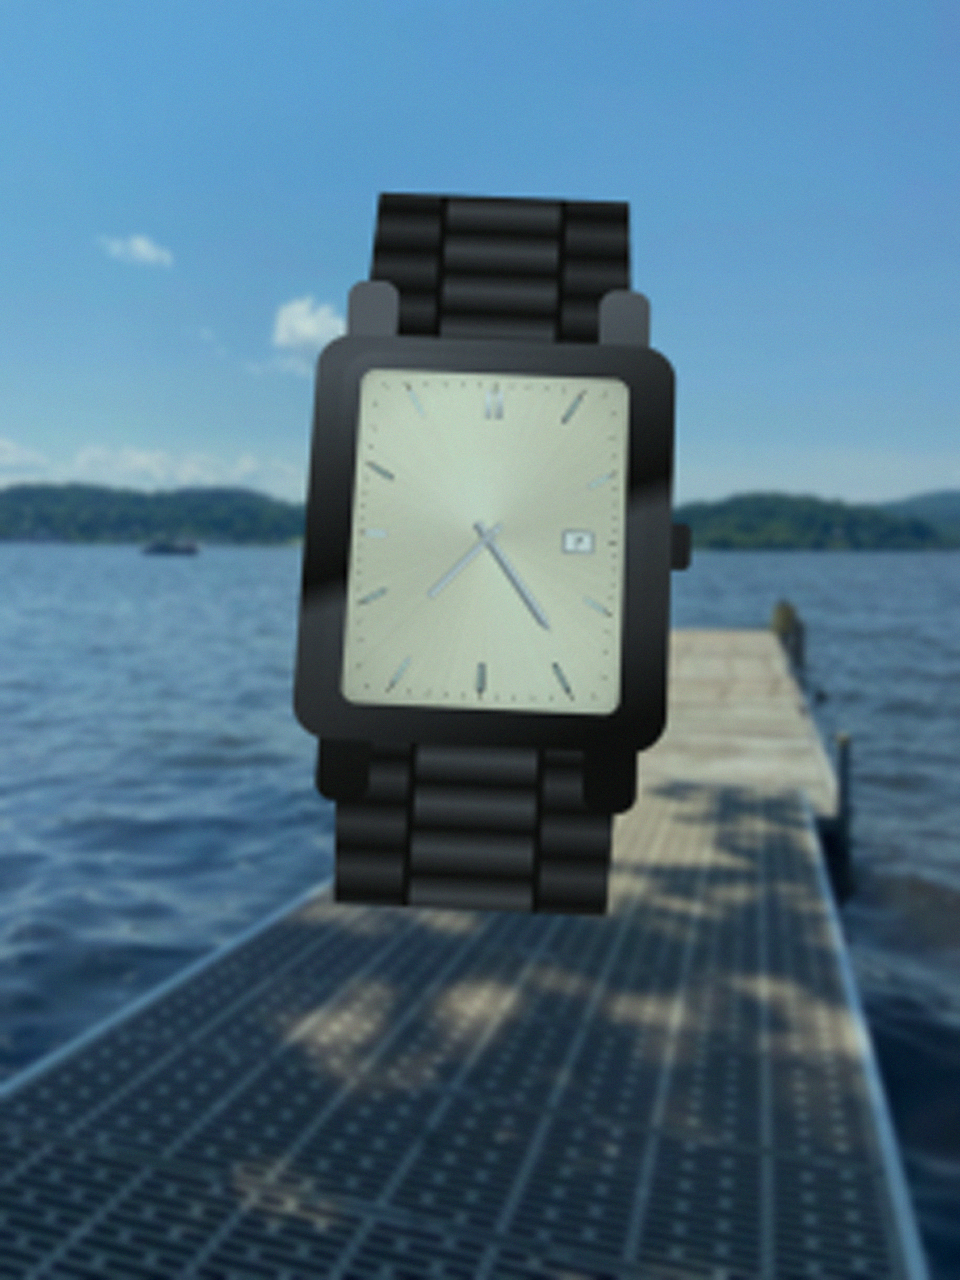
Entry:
7 h 24 min
